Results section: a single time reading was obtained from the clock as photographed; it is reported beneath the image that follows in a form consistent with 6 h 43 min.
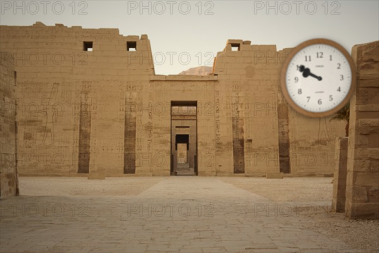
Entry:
9 h 50 min
